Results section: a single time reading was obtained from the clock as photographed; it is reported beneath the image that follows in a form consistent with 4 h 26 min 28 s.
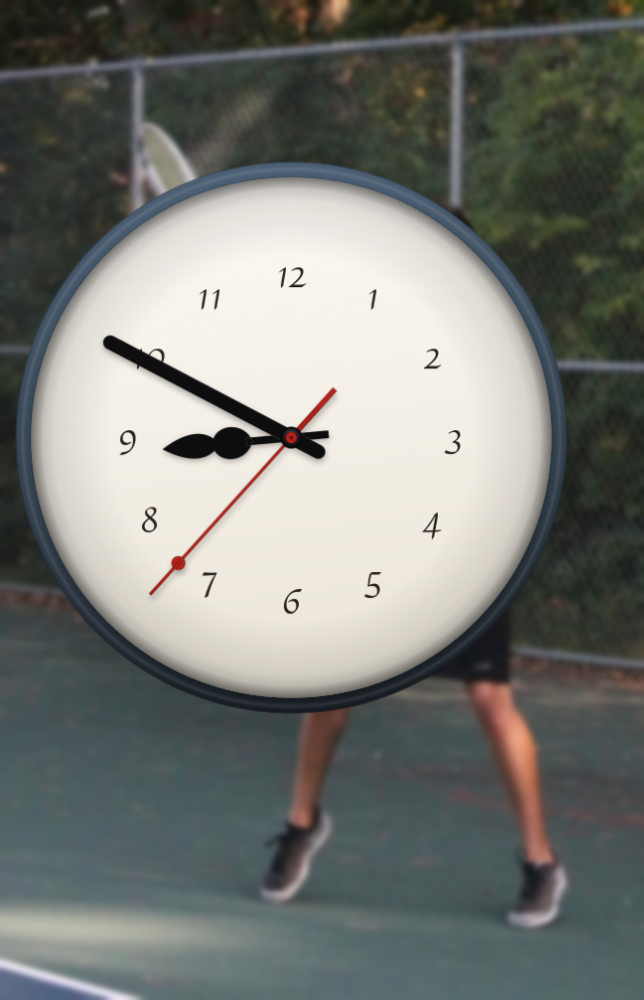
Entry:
8 h 49 min 37 s
